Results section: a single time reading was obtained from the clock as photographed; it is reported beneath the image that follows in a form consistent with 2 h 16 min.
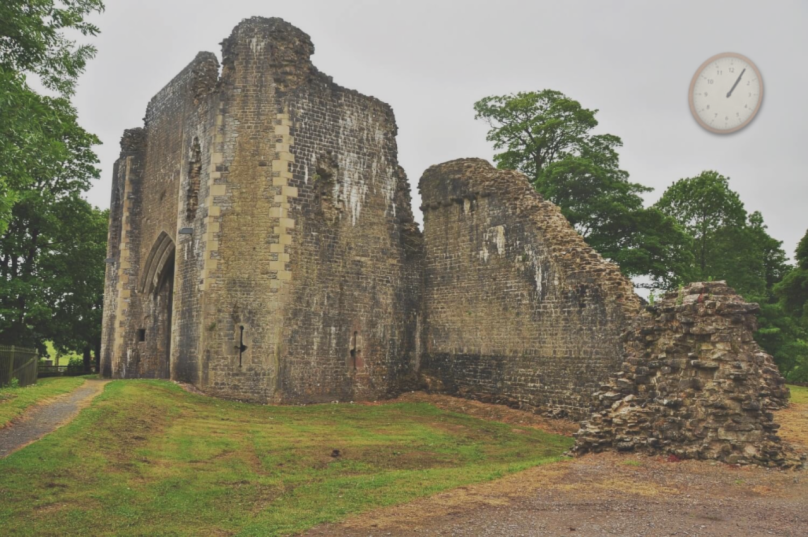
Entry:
1 h 05 min
